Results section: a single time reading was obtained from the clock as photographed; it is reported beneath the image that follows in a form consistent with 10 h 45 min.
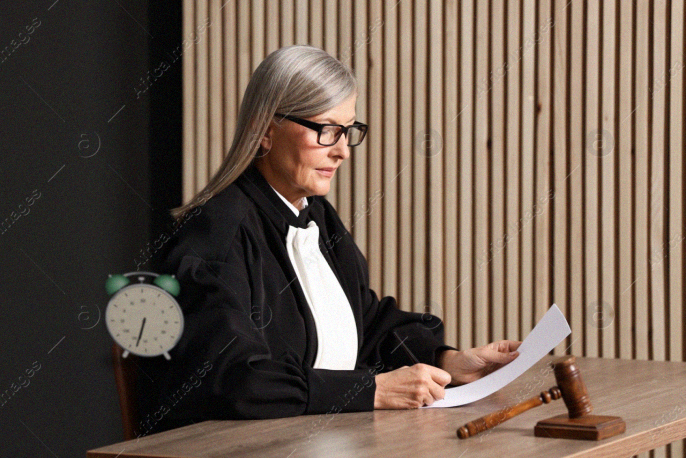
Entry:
6 h 33 min
